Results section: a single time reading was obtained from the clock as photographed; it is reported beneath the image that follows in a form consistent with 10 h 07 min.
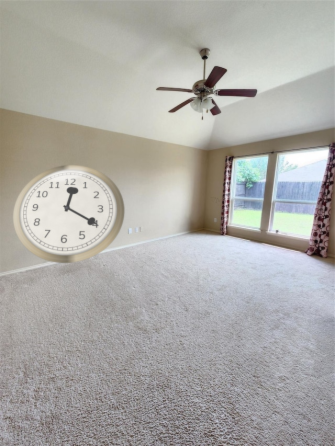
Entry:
12 h 20 min
